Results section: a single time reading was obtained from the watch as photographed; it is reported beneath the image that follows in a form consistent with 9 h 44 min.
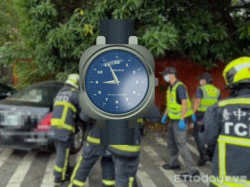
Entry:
8 h 56 min
